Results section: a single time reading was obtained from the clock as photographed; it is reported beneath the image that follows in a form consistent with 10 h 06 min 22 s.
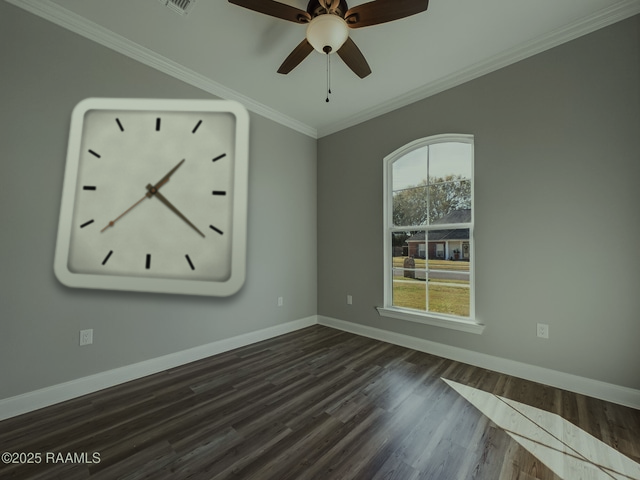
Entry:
1 h 21 min 38 s
